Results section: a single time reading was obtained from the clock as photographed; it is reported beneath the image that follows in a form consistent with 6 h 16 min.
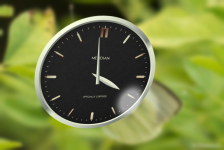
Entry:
3 h 59 min
